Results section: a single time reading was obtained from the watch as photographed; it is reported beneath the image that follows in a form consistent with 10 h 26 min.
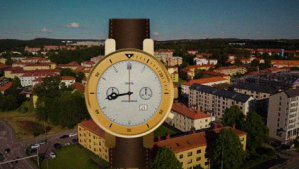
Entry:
8 h 43 min
